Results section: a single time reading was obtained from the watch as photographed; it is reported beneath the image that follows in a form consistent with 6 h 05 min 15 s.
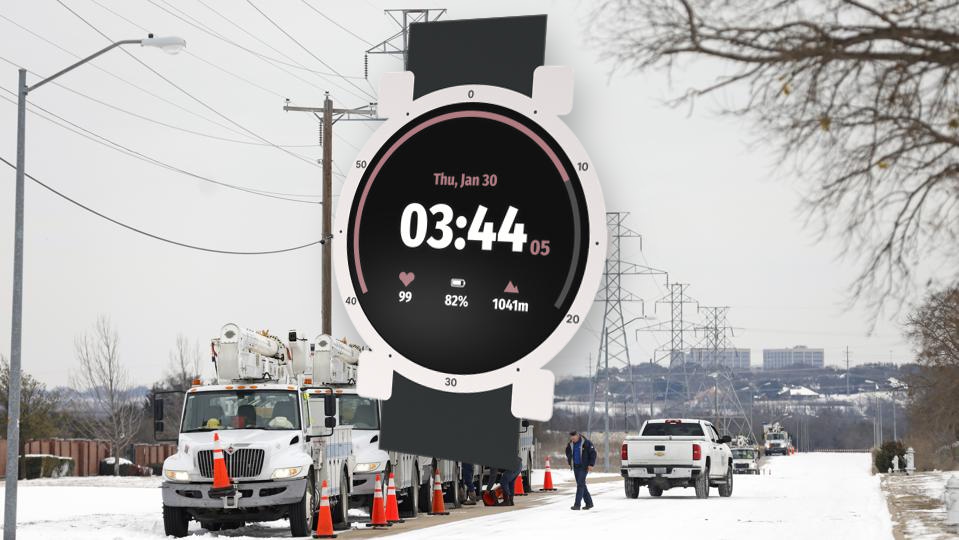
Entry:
3 h 44 min 05 s
